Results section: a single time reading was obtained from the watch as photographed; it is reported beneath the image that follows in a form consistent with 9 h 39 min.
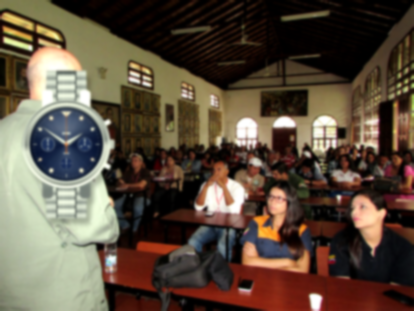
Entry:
1 h 51 min
